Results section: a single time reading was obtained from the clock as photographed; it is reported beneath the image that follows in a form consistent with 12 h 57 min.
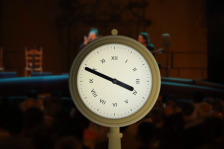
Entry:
3 h 49 min
